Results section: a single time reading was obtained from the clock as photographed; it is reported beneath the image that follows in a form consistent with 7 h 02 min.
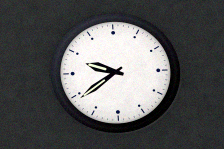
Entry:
9 h 39 min
